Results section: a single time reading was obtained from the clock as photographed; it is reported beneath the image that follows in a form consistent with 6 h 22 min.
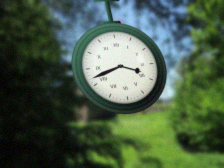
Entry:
3 h 42 min
